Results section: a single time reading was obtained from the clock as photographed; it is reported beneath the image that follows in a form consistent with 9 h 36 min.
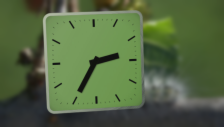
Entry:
2 h 35 min
